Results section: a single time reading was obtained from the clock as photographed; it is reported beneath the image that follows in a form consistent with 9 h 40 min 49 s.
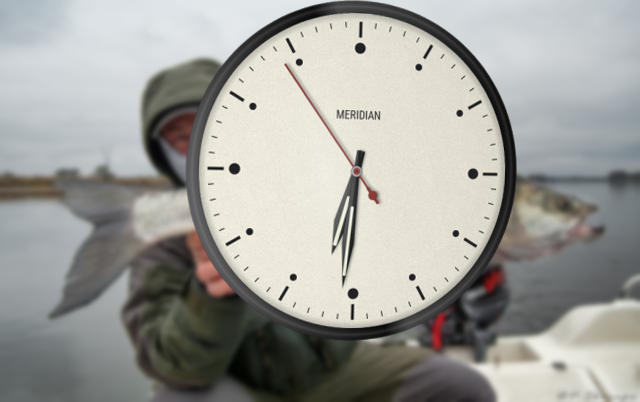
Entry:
6 h 30 min 54 s
